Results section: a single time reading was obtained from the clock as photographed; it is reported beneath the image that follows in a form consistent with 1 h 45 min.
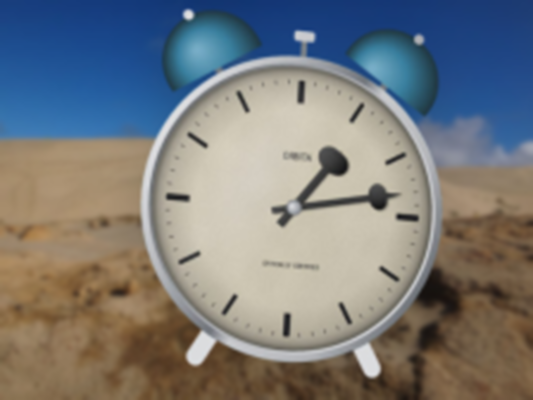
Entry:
1 h 13 min
